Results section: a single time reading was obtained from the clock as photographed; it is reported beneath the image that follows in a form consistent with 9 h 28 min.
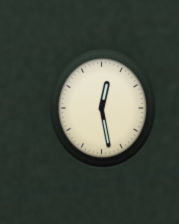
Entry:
12 h 28 min
